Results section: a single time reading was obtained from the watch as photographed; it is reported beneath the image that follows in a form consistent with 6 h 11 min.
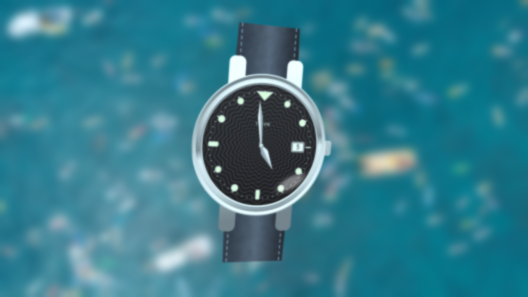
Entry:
4 h 59 min
